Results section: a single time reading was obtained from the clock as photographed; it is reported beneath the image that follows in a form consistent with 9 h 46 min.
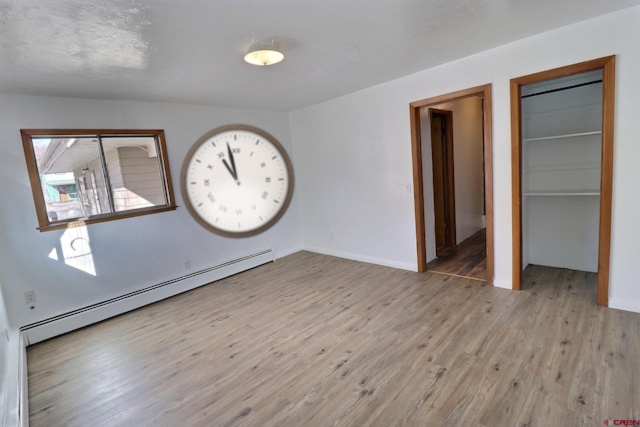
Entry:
10 h 58 min
